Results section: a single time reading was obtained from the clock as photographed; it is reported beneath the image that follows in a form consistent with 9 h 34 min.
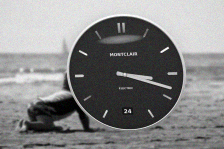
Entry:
3 h 18 min
